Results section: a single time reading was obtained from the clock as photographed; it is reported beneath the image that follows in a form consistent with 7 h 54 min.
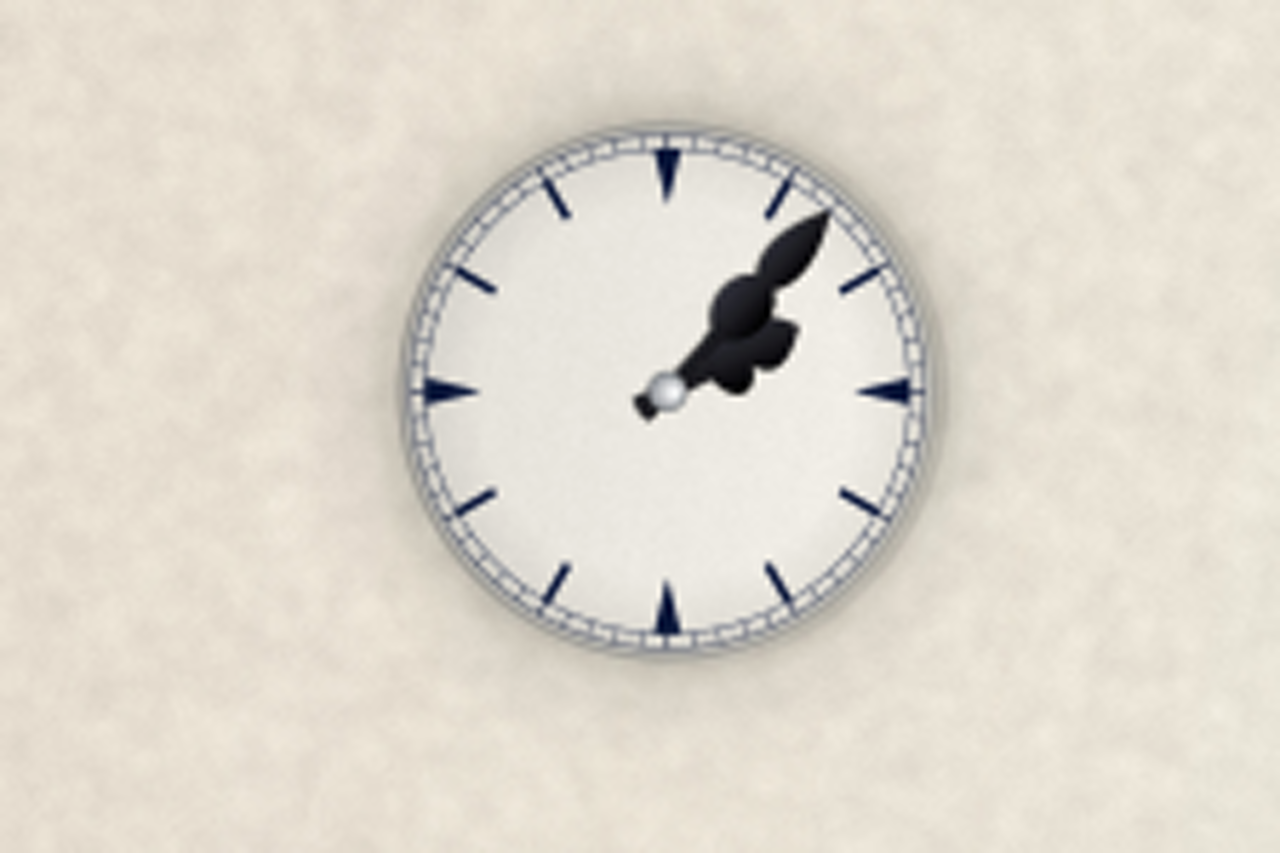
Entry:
2 h 07 min
